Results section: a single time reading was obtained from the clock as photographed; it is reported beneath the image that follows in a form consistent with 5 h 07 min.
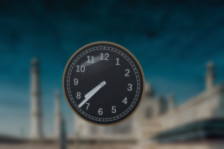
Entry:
7 h 37 min
